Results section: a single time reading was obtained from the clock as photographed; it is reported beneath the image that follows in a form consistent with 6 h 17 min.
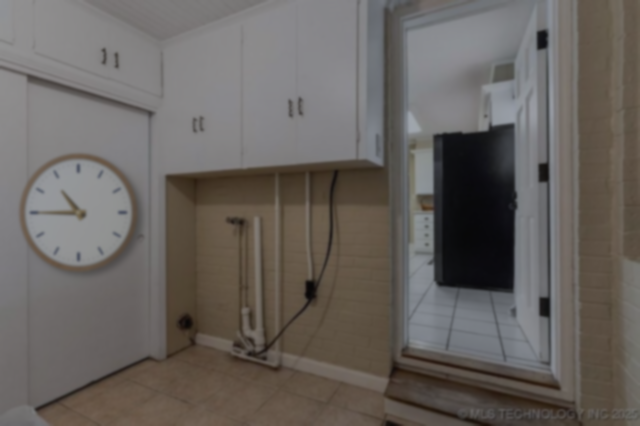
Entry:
10 h 45 min
